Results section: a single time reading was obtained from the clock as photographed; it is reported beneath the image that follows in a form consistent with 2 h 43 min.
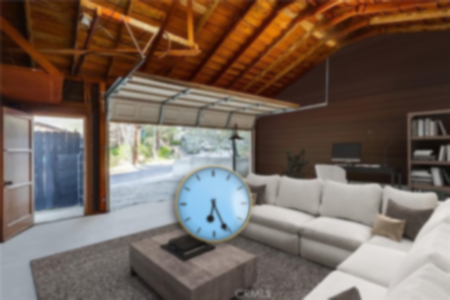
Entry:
6 h 26 min
